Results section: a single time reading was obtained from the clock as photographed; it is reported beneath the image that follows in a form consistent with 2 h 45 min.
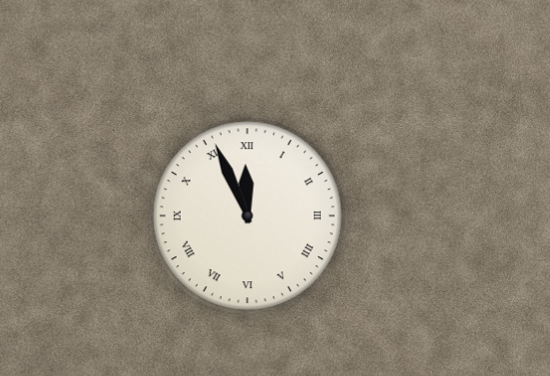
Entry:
11 h 56 min
